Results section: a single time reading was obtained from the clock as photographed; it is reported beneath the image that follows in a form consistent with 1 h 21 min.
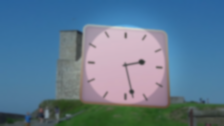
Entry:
2 h 28 min
